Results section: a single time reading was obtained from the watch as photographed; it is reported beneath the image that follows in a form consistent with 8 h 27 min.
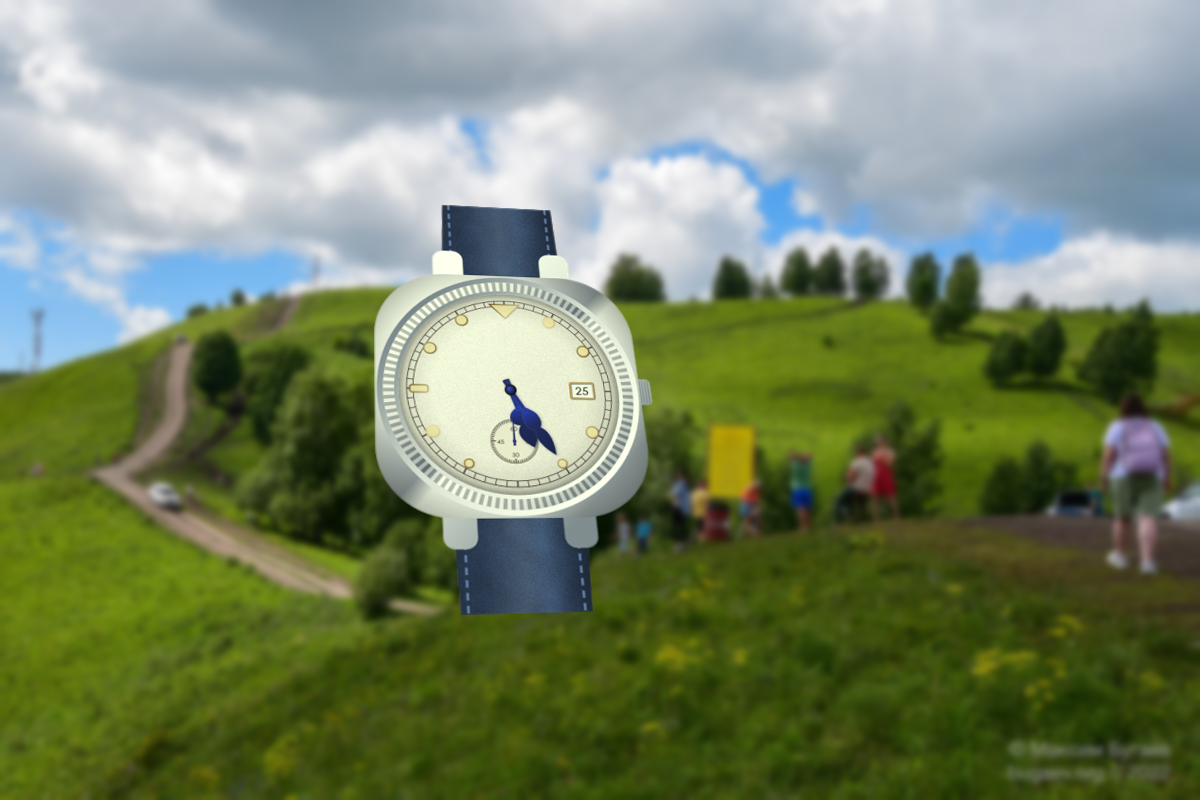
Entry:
5 h 25 min
